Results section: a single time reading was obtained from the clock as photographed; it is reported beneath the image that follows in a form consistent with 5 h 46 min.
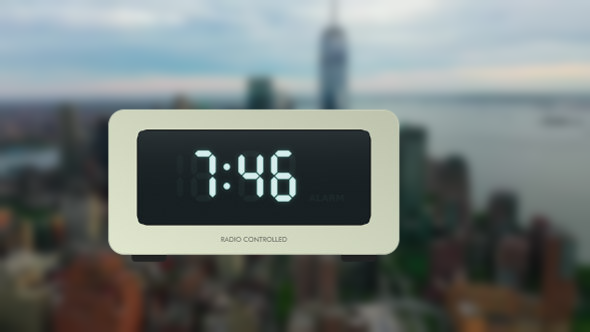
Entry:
7 h 46 min
